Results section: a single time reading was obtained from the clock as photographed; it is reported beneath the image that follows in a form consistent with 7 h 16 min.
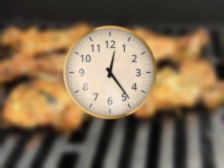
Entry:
12 h 24 min
